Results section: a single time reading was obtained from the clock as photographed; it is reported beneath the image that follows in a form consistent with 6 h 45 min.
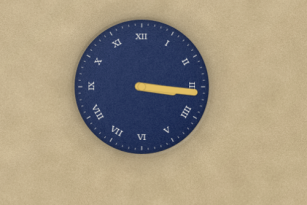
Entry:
3 h 16 min
